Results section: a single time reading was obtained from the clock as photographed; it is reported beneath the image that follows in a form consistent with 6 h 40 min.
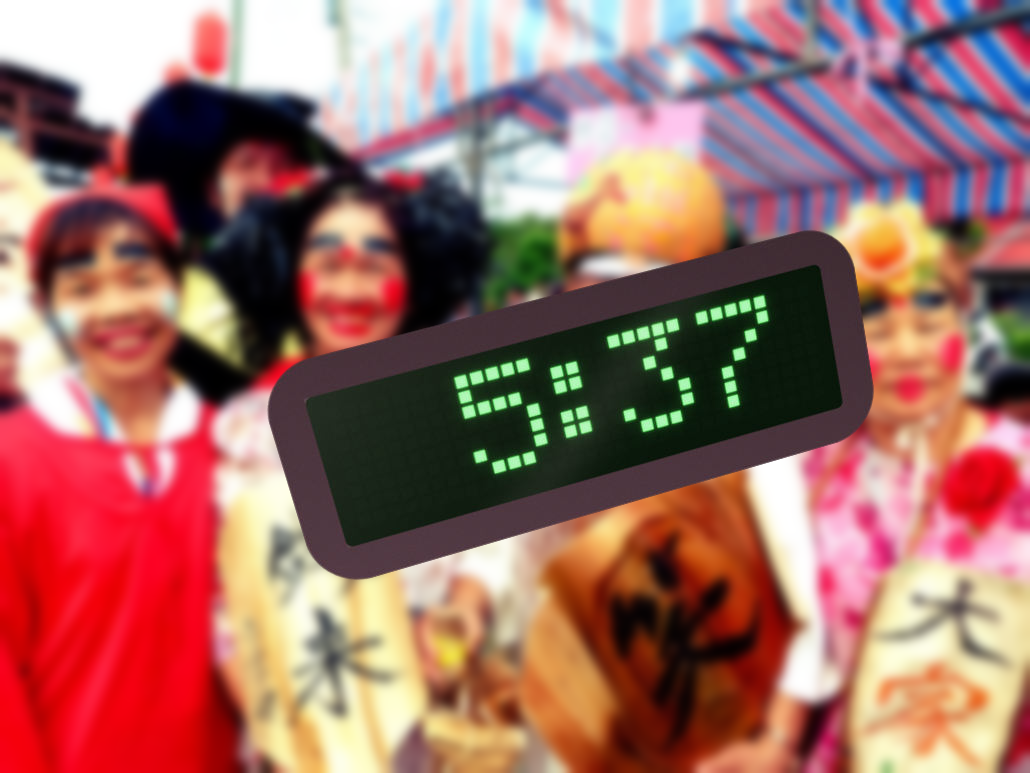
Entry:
5 h 37 min
